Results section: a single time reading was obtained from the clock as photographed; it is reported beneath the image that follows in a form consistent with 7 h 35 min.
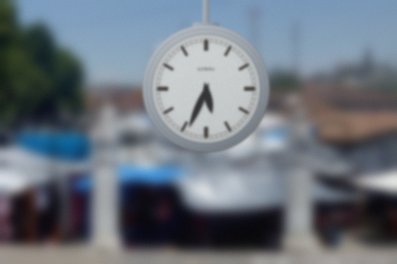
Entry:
5 h 34 min
